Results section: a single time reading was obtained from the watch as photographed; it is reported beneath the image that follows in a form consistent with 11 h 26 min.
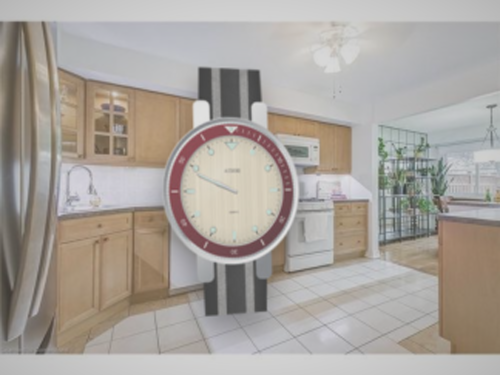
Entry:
9 h 49 min
